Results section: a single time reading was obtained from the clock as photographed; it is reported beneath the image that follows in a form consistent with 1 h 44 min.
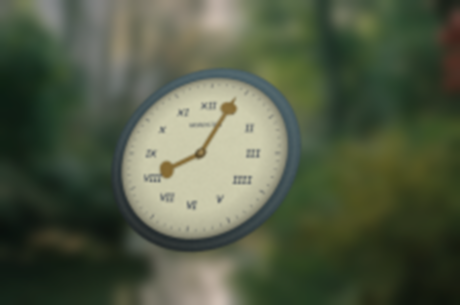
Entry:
8 h 04 min
